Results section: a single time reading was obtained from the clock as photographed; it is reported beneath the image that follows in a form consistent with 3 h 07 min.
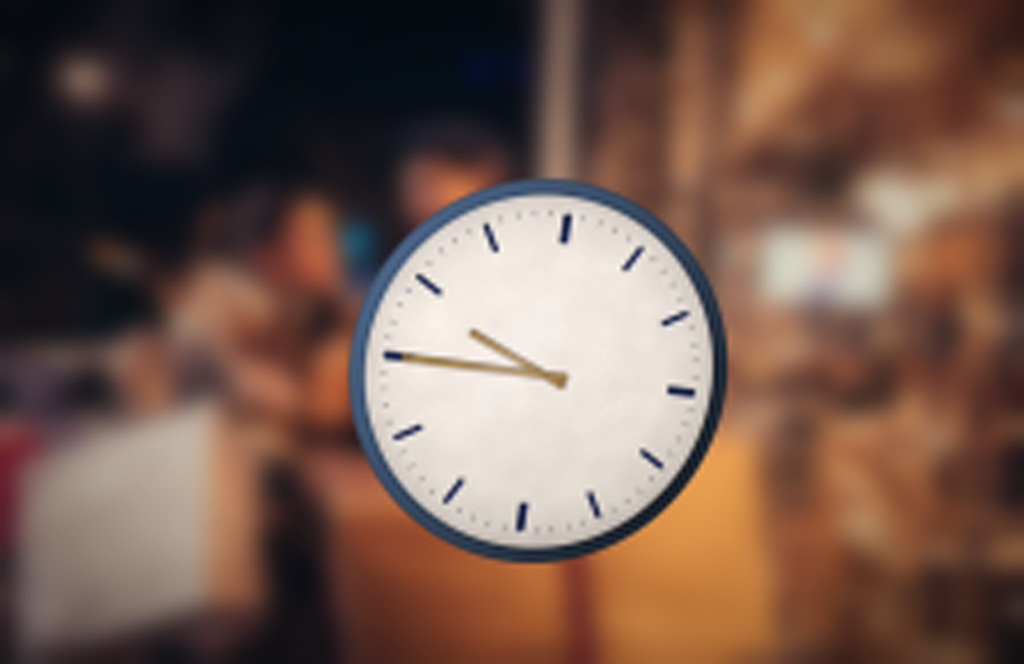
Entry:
9 h 45 min
